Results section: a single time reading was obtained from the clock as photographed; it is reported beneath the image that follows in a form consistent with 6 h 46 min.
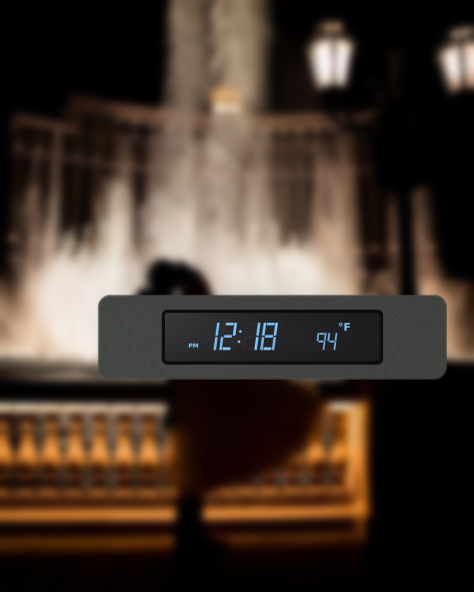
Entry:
12 h 18 min
